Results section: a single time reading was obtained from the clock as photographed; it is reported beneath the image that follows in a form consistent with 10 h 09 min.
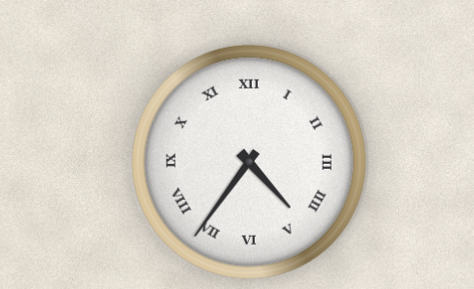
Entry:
4 h 36 min
